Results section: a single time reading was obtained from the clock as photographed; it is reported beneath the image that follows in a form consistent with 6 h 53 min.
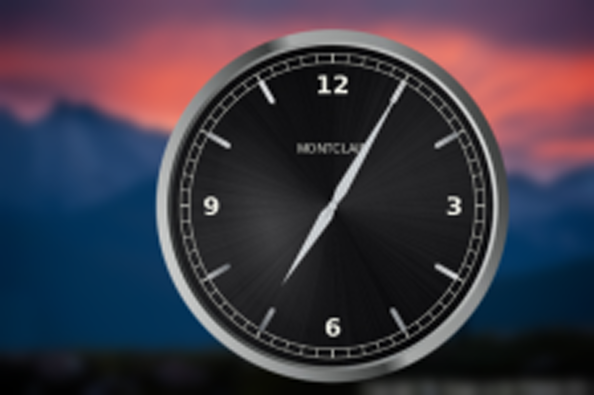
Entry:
7 h 05 min
